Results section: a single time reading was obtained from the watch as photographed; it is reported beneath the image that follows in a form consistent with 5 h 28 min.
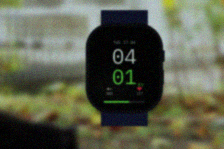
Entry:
4 h 01 min
